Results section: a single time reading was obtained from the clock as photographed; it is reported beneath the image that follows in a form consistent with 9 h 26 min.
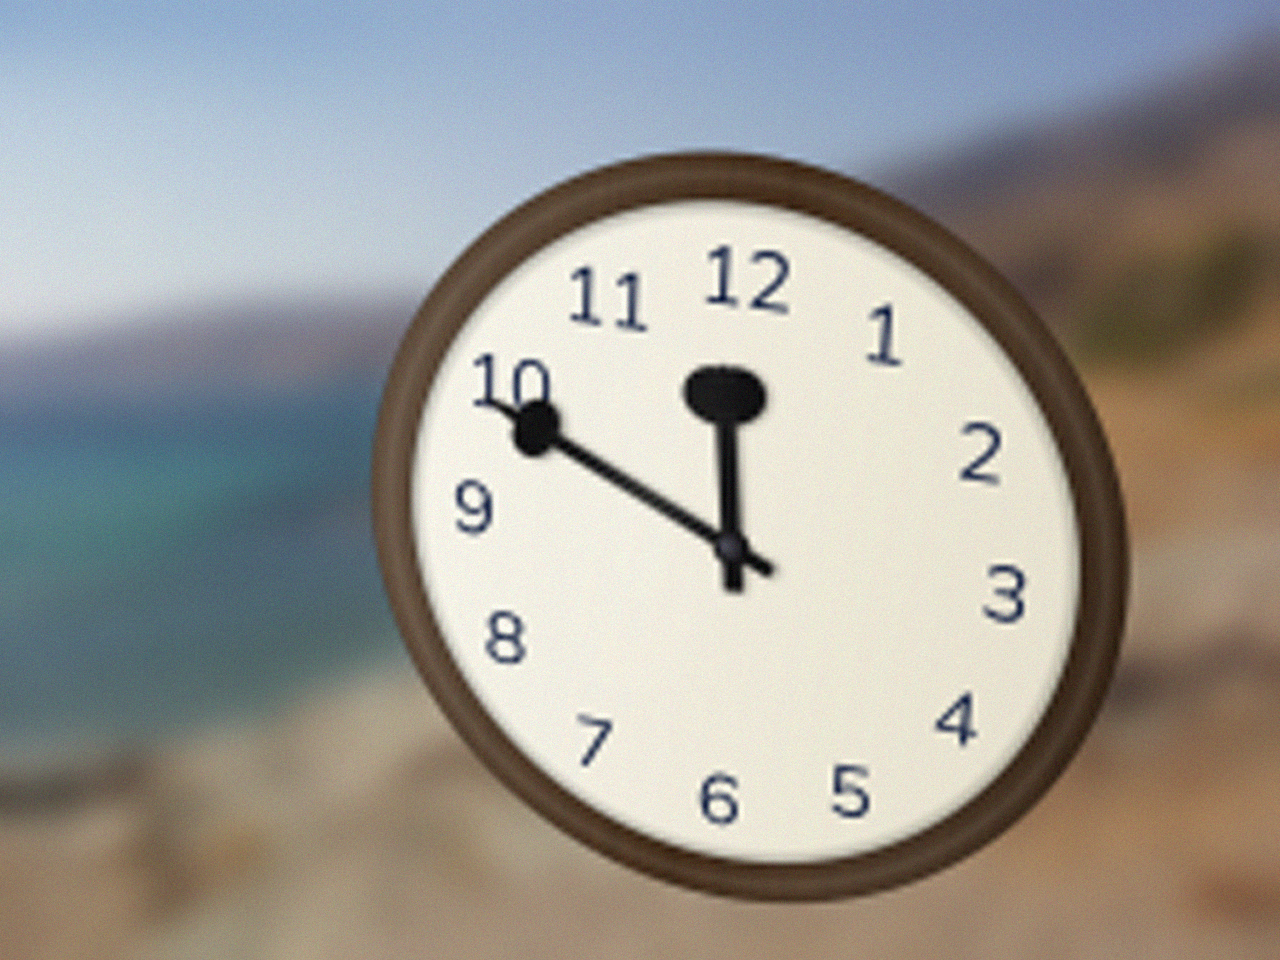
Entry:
11 h 49 min
